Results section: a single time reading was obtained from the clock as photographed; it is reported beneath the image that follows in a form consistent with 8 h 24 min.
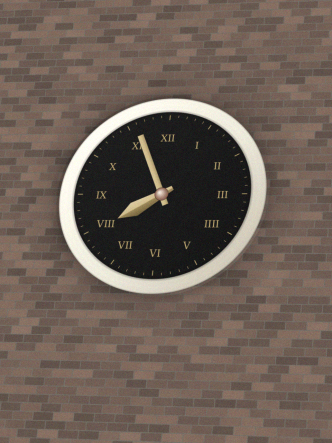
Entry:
7 h 56 min
